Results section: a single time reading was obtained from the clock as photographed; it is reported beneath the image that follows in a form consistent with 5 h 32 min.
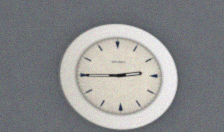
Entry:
2 h 45 min
